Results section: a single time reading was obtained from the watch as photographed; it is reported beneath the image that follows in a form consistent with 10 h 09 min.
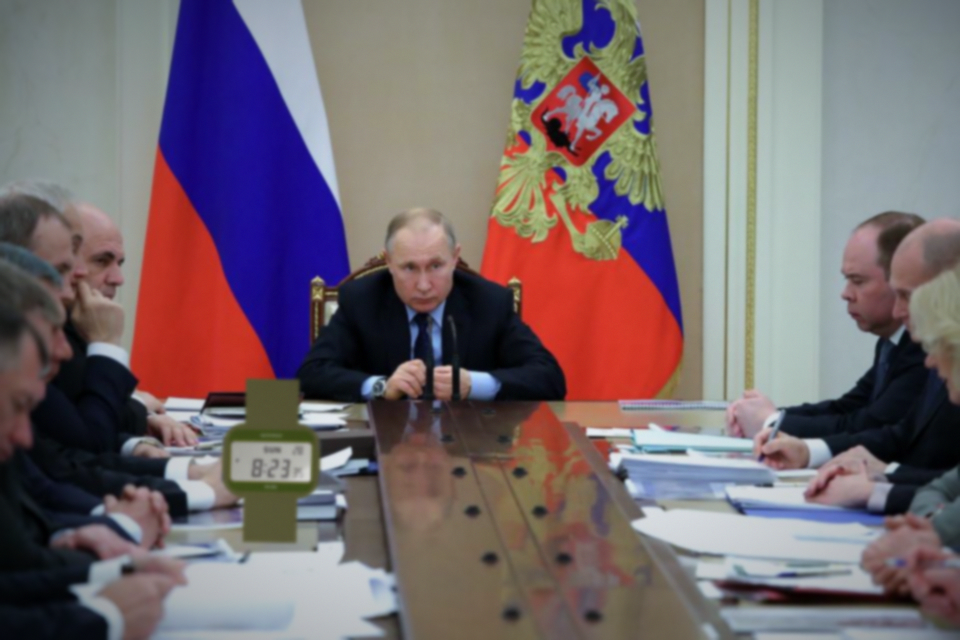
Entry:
8 h 23 min
